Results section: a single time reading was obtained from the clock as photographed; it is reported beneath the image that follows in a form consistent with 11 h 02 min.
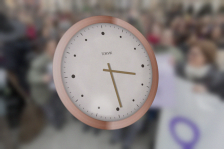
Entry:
3 h 29 min
